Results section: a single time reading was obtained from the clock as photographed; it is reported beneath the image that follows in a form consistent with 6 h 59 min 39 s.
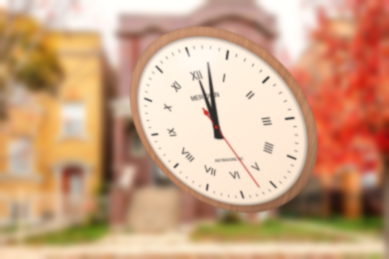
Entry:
12 h 02 min 27 s
